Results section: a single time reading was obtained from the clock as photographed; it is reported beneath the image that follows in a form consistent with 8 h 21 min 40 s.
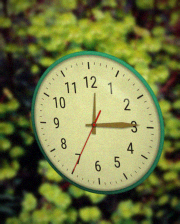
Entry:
12 h 14 min 35 s
